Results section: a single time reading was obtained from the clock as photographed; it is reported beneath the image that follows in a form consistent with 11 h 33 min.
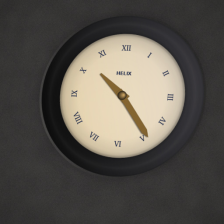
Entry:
10 h 24 min
